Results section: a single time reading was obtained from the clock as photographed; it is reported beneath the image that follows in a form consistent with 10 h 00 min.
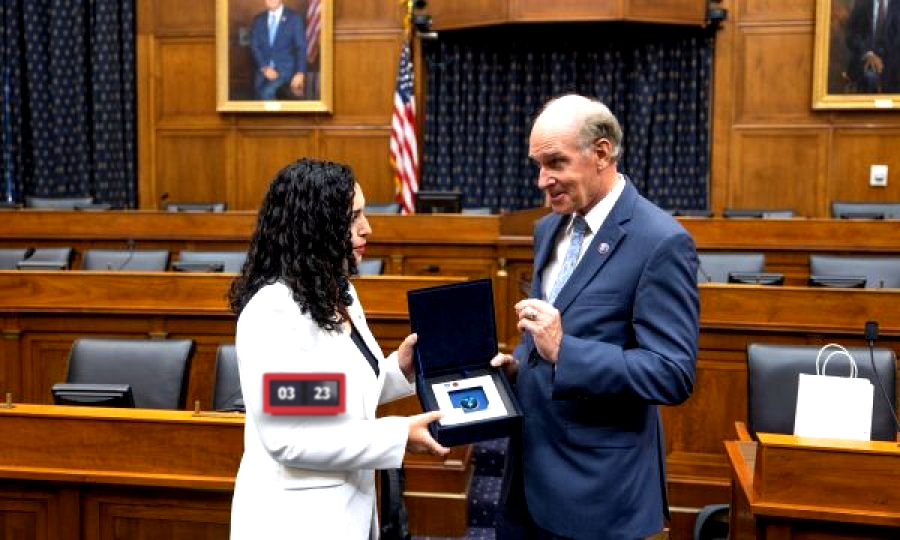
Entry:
3 h 23 min
